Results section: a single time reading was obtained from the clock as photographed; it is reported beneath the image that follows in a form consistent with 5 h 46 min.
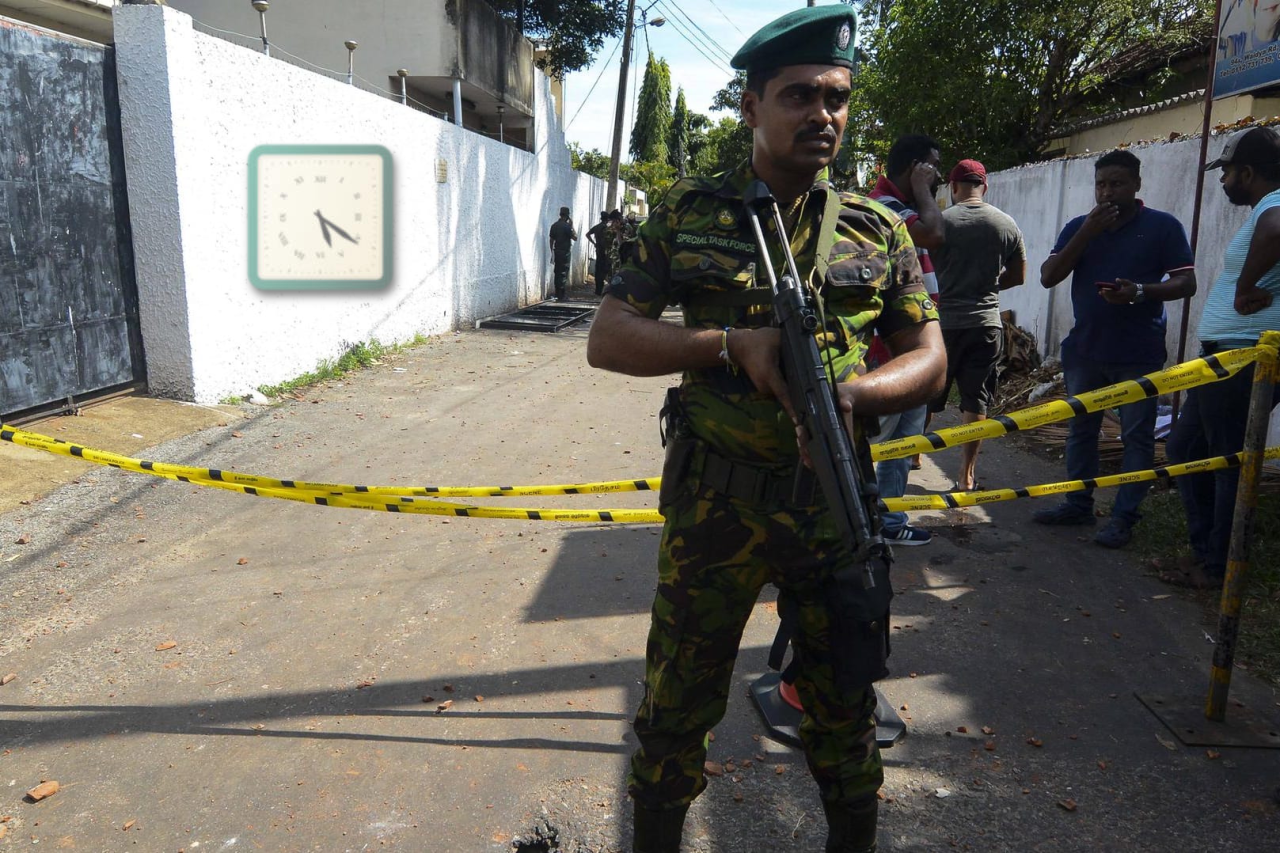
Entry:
5 h 21 min
